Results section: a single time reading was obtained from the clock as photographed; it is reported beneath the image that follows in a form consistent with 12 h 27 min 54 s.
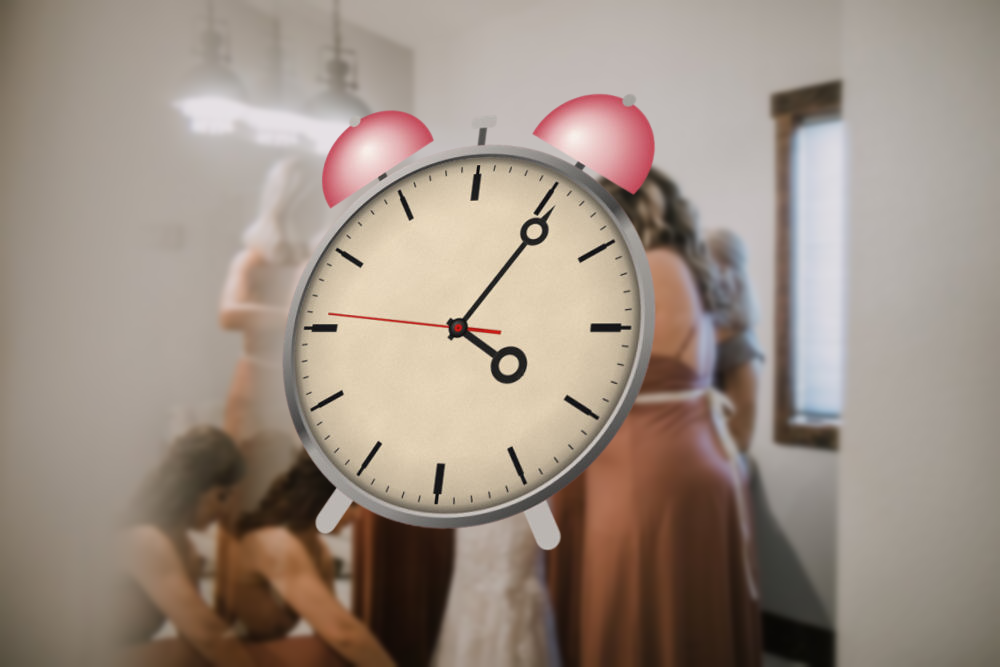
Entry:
4 h 05 min 46 s
